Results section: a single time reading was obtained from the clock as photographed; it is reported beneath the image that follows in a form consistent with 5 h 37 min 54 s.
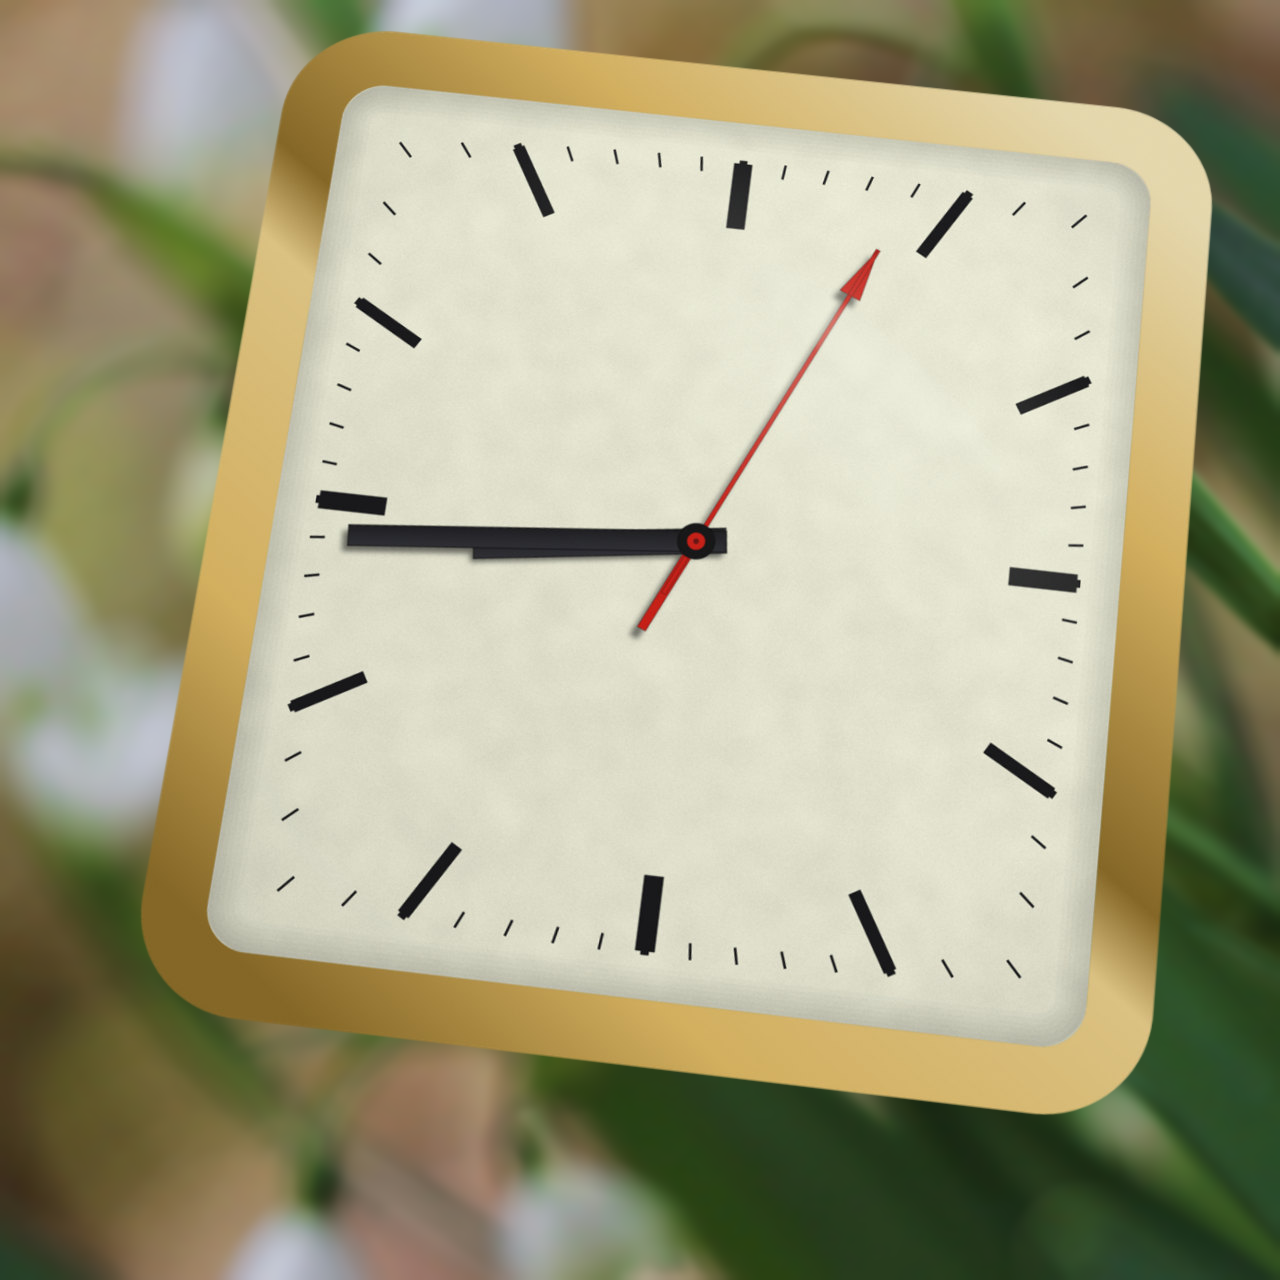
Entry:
8 h 44 min 04 s
